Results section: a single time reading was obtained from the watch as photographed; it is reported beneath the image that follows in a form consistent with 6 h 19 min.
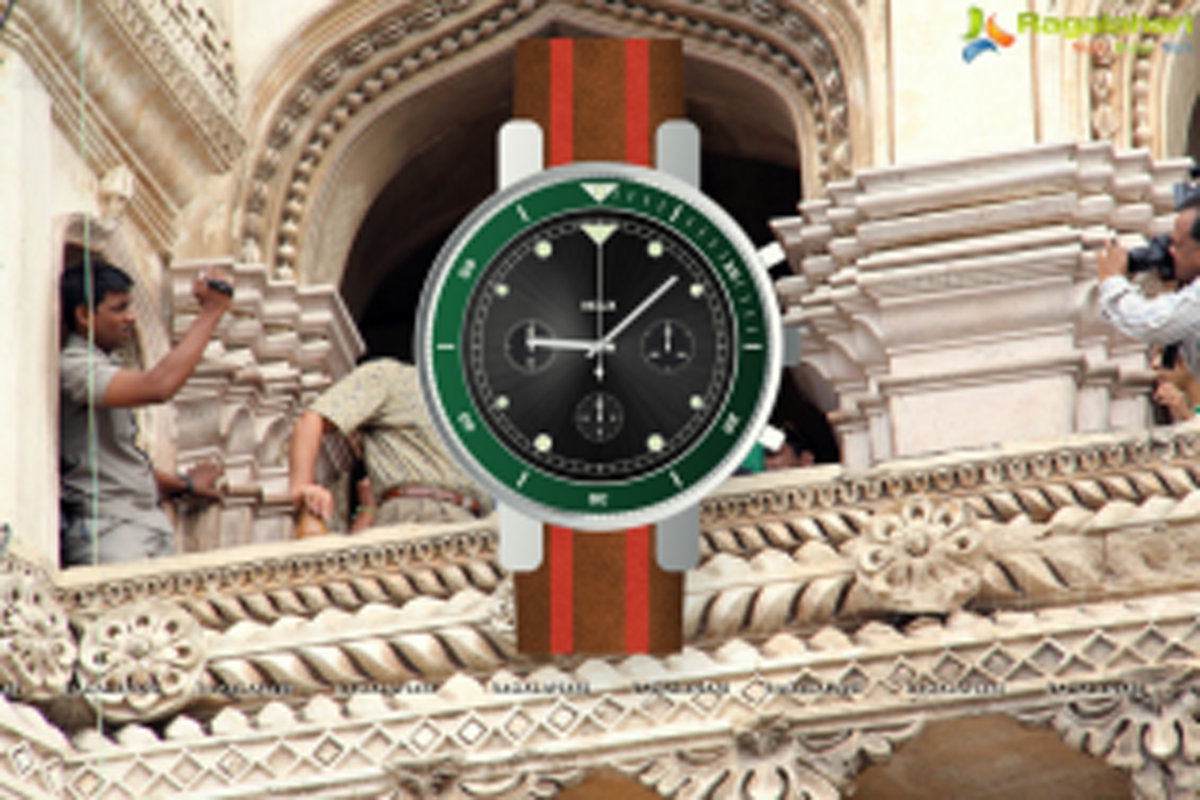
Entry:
9 h 08 min
